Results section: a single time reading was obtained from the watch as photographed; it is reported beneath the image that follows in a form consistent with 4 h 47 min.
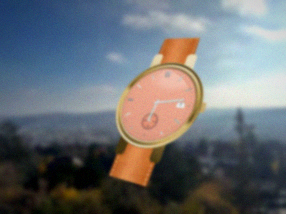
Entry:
6 h 13 min
